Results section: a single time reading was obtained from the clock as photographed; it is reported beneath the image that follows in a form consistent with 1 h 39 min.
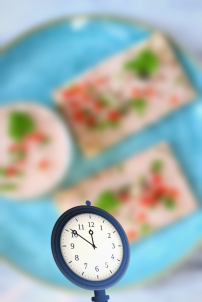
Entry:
11 h 51 min
